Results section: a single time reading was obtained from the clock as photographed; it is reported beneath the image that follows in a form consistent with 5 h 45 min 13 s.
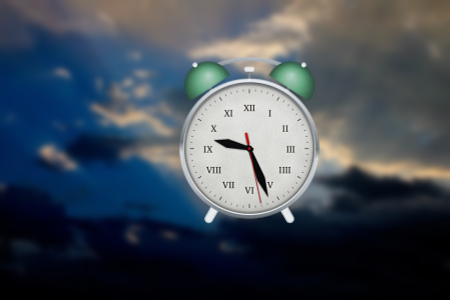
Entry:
9 h 26 min 28 s
